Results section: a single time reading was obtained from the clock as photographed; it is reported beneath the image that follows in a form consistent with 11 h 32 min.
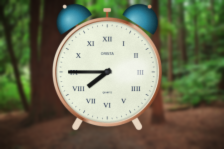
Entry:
7 h 45 min
